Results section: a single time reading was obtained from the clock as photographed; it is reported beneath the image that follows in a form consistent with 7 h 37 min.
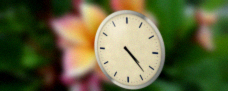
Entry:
4 h 23 min
